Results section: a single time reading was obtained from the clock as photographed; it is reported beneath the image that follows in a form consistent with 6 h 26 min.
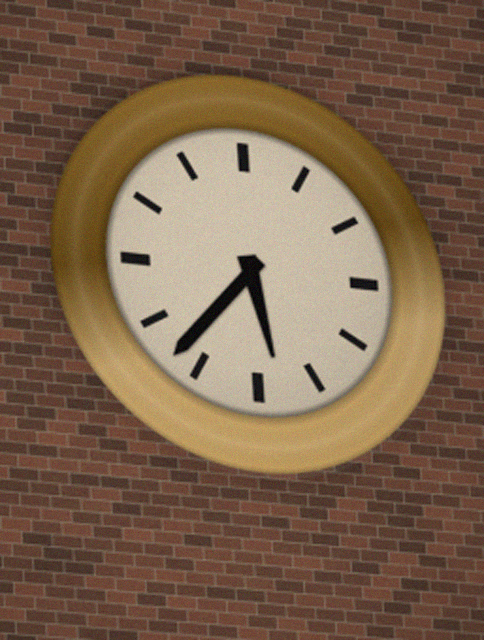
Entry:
5 h 37 min
